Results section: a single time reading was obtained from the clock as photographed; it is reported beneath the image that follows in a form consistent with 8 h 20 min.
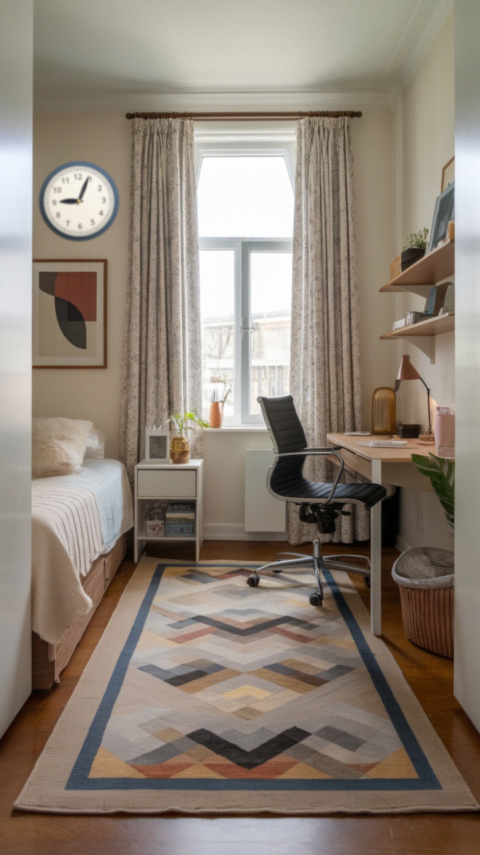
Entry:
9 h 04 min
